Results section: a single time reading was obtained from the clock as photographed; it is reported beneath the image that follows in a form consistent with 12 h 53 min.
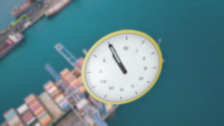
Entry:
10 h 55 min
